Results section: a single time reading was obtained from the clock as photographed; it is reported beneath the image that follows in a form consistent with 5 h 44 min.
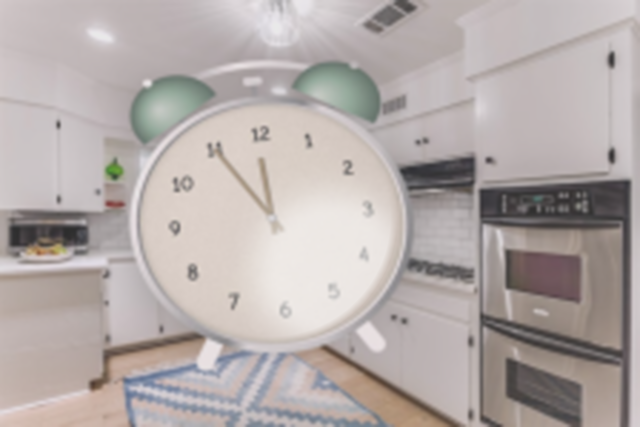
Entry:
11 h 55 min
